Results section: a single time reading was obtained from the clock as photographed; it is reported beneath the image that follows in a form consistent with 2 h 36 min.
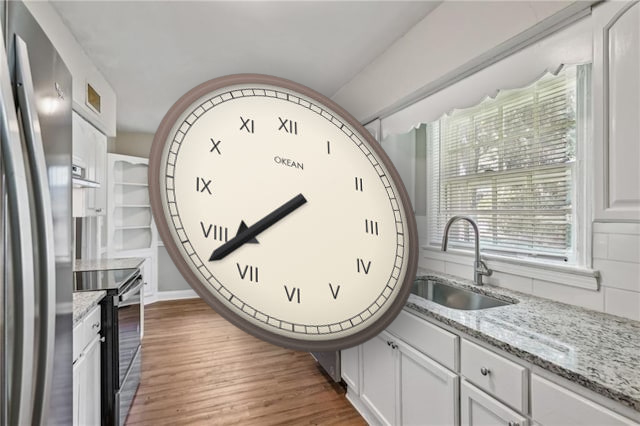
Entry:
7 h 38 min
